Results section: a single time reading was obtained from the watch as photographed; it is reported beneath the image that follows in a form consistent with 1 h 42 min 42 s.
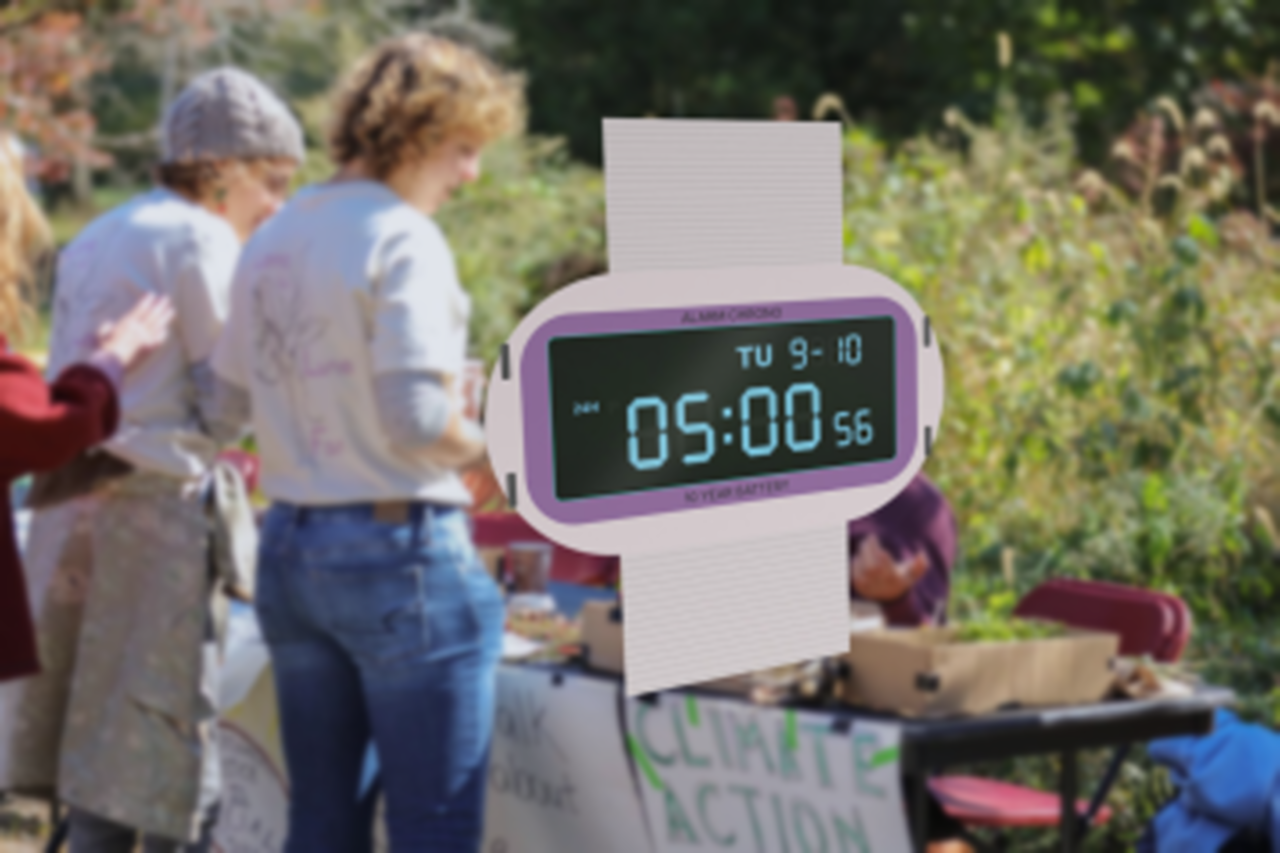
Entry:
5 h 00 min 56 s
